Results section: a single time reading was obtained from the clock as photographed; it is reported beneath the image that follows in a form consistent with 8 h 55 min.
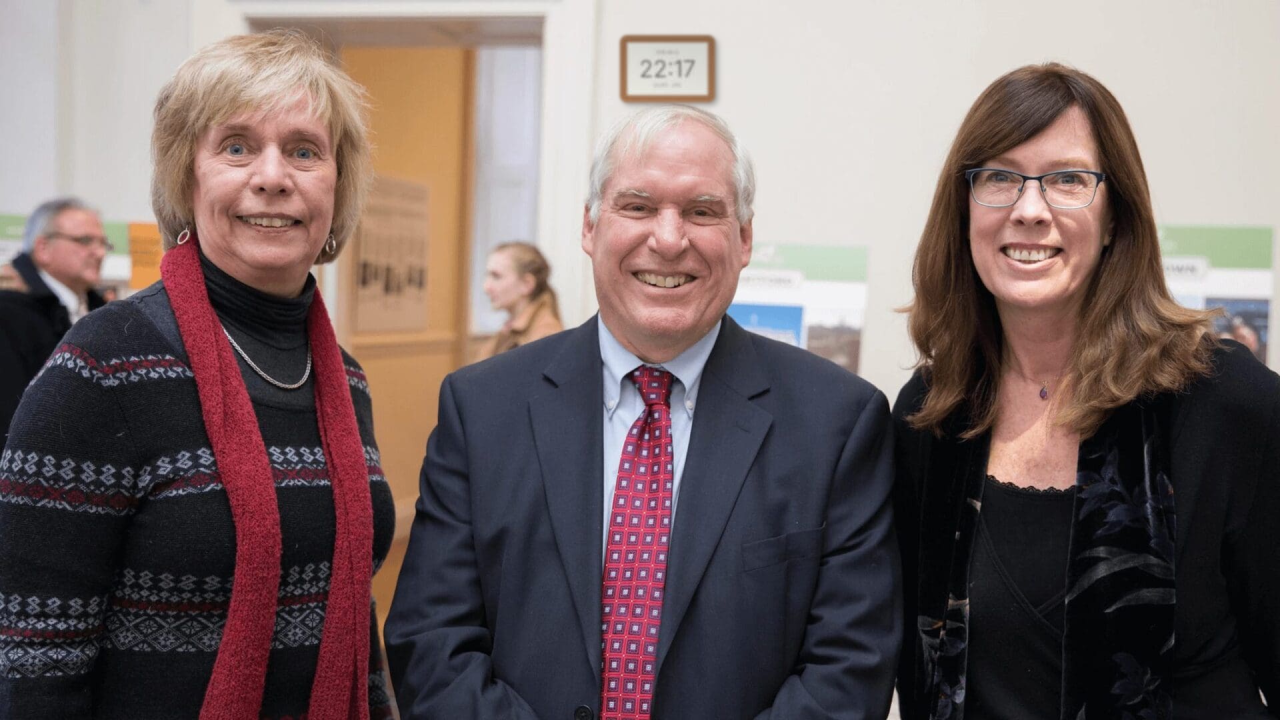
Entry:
22 h 17 min
